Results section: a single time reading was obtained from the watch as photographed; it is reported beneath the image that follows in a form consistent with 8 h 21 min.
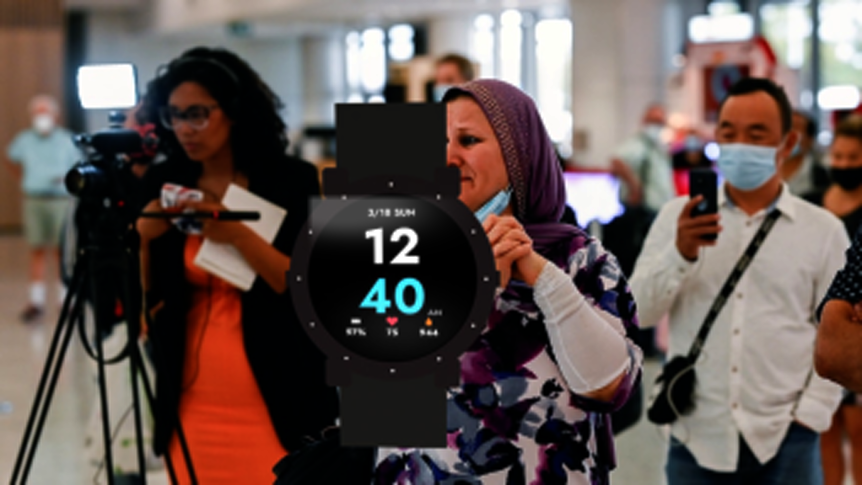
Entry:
12 h 40 min
